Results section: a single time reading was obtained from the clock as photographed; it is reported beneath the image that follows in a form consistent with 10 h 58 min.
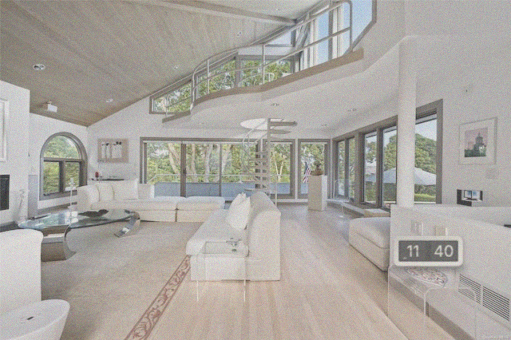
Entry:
11 h 40 min
